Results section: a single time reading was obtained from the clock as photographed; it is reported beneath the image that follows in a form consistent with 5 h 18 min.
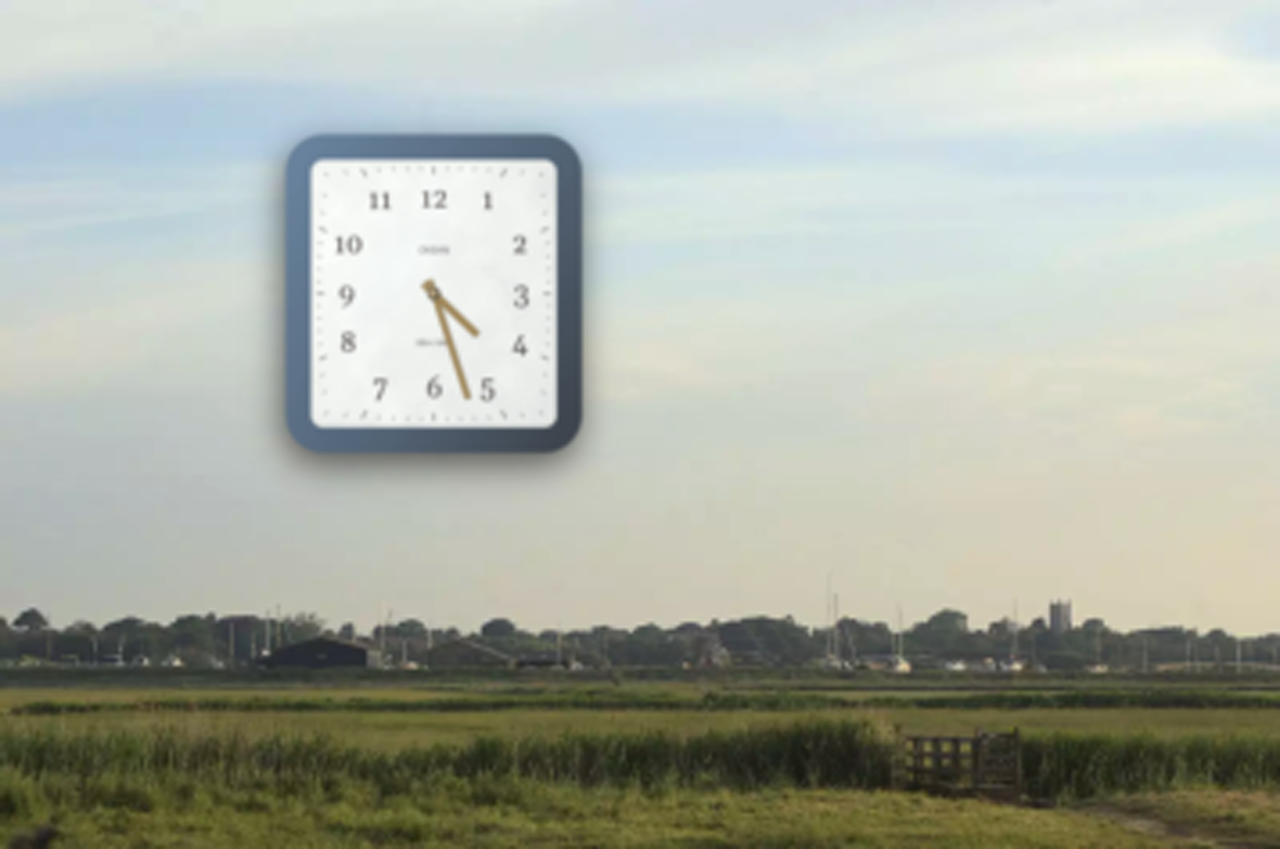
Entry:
4 h 27 min
